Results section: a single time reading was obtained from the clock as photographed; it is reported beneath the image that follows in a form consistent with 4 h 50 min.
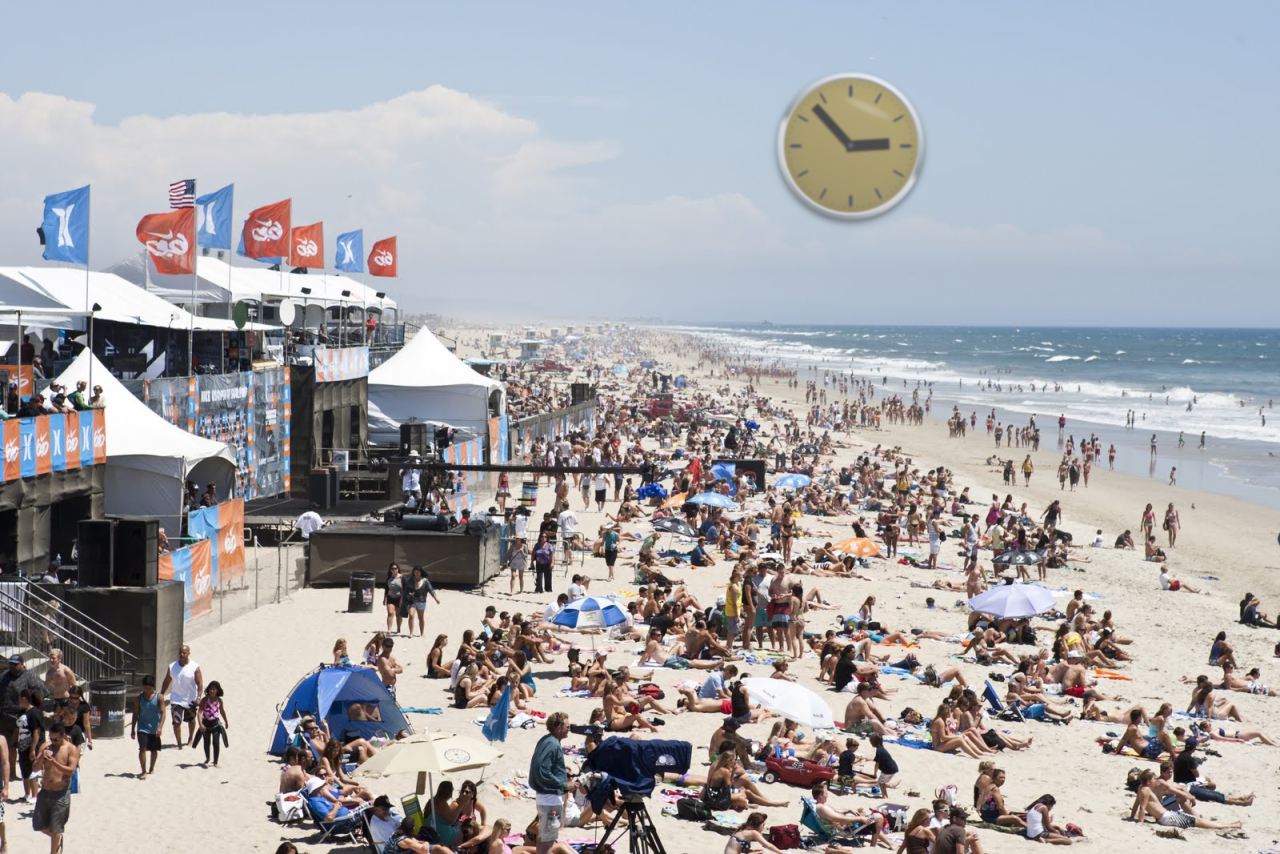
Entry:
2 h 53 min
